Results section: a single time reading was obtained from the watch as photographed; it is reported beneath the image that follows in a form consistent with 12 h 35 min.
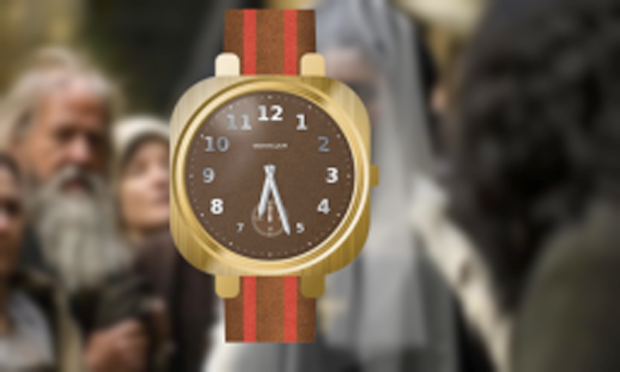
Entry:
6 h 27 min
